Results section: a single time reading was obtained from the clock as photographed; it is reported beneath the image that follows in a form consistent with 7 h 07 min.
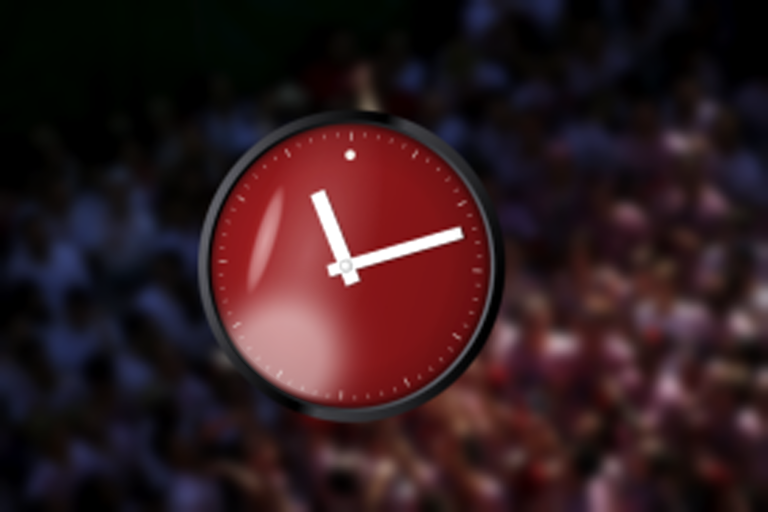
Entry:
11 h 12 min
